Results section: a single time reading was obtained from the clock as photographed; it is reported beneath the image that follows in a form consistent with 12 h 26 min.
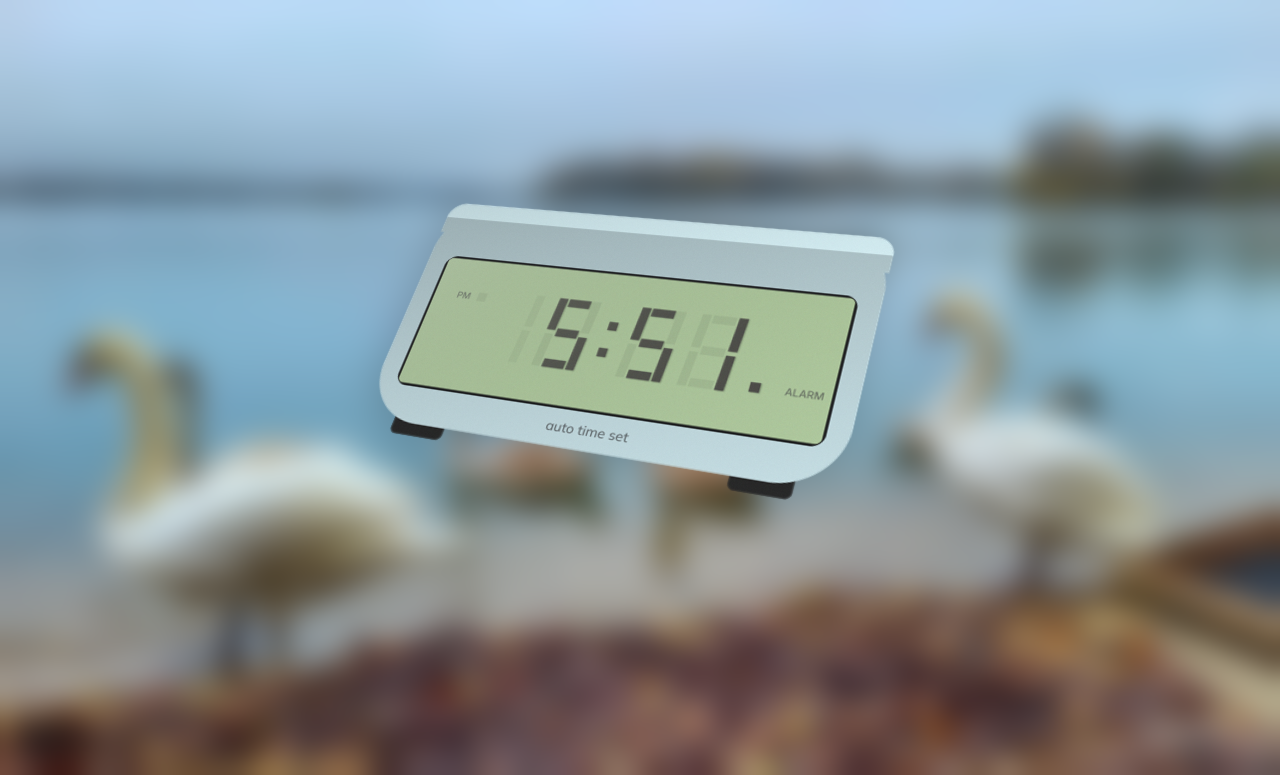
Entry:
5 h 51 min
